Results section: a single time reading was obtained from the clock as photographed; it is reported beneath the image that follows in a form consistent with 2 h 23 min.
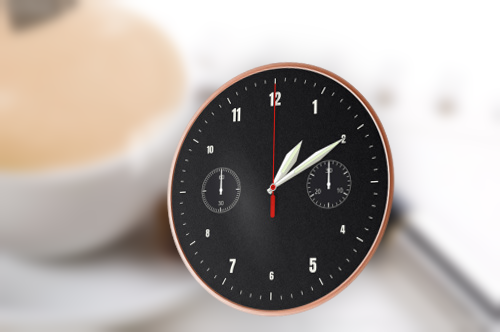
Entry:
1 h 10 min
